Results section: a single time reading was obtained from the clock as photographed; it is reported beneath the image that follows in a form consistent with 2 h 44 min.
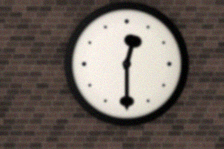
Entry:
12 h 30 min
